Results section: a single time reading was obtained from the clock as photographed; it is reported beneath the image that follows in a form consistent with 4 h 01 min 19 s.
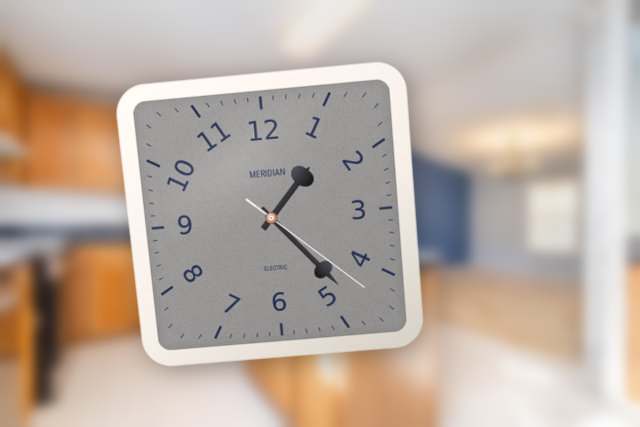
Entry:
1 h 23 min 22 s
